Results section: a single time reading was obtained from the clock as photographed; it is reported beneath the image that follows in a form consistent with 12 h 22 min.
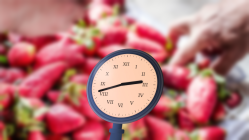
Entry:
2 h 42 min
